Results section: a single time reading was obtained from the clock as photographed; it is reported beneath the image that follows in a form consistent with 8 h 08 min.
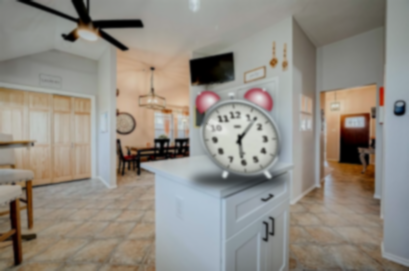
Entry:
6 h 07 min
